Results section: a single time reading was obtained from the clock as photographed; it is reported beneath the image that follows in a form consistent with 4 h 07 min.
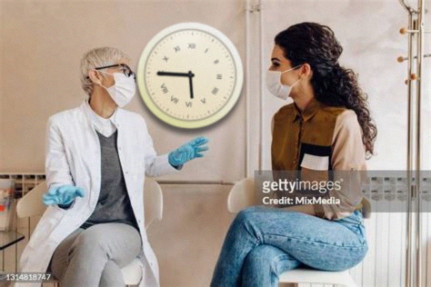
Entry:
5 h 45 min
